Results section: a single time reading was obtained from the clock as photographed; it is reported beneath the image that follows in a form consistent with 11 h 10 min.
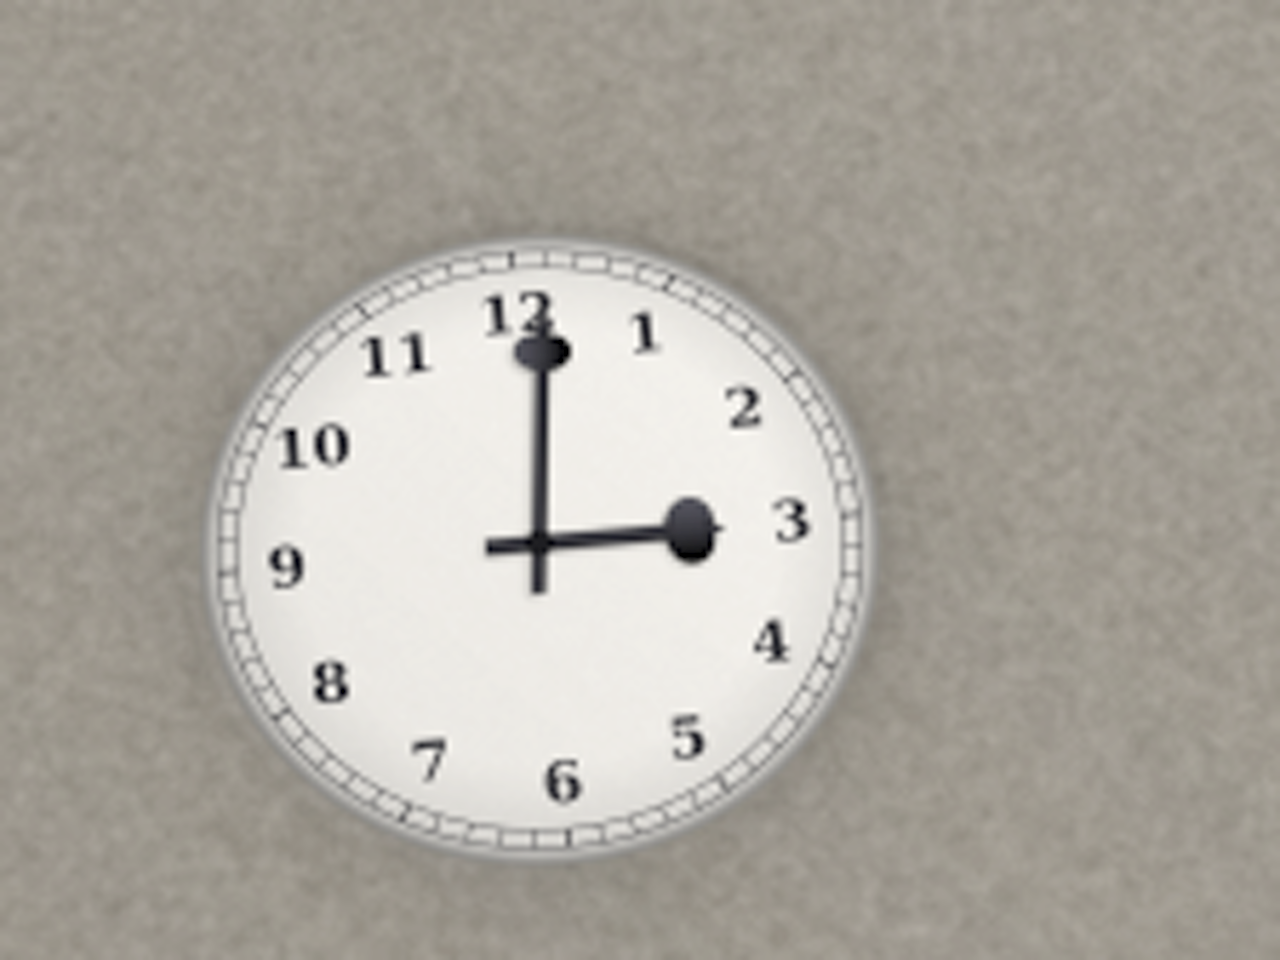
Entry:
3 h 01 min
